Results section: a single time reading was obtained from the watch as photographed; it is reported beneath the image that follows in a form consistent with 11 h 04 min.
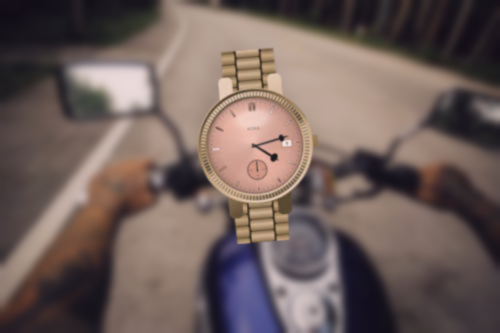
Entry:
4 h 13 min
